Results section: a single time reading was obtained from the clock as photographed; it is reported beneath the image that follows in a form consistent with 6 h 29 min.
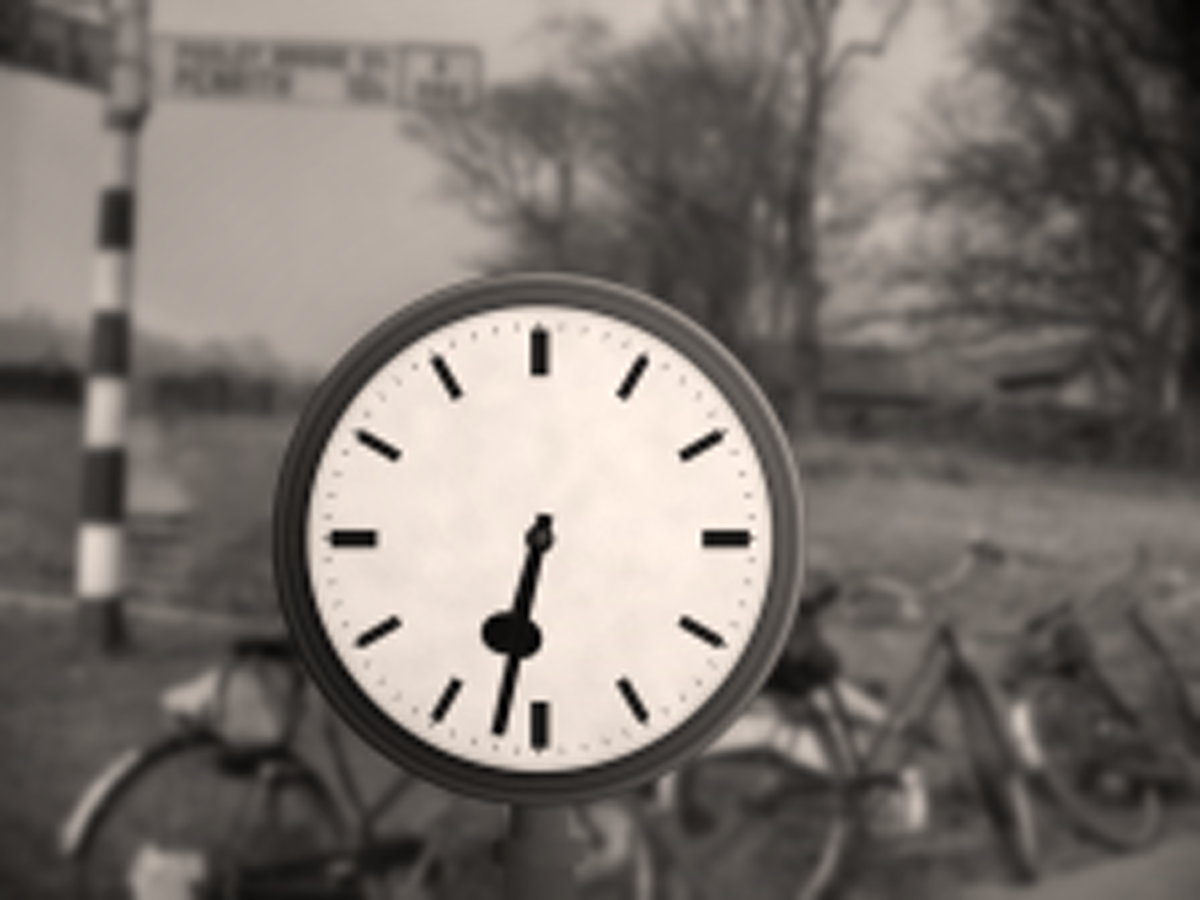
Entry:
6 h 32 min
